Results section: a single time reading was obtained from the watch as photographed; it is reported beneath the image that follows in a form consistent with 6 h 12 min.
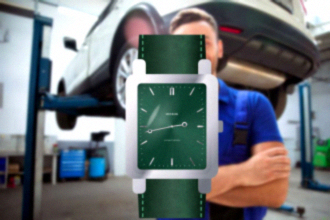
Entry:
2 h 43 min
